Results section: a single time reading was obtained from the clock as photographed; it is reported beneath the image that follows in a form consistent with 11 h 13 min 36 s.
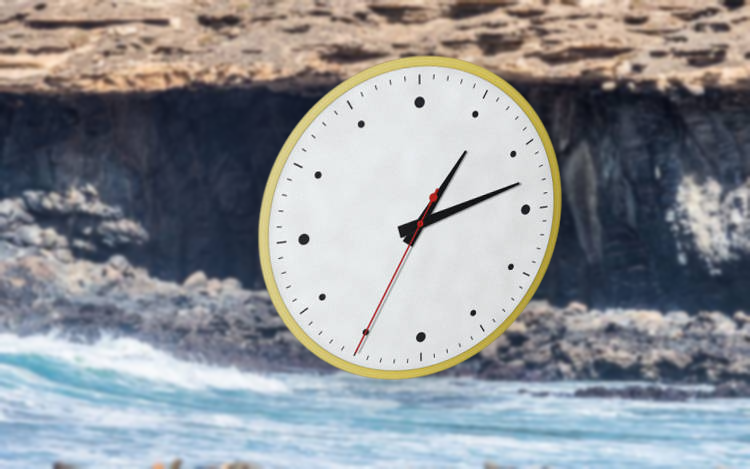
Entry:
1 h 12 min 35 s
